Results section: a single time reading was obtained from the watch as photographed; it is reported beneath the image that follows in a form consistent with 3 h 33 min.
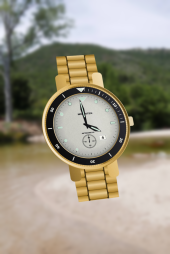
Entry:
3 h 59 min
